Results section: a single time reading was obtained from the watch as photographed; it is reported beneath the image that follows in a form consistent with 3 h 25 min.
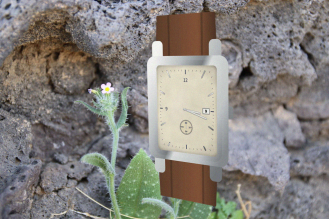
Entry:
3 h 18 min
